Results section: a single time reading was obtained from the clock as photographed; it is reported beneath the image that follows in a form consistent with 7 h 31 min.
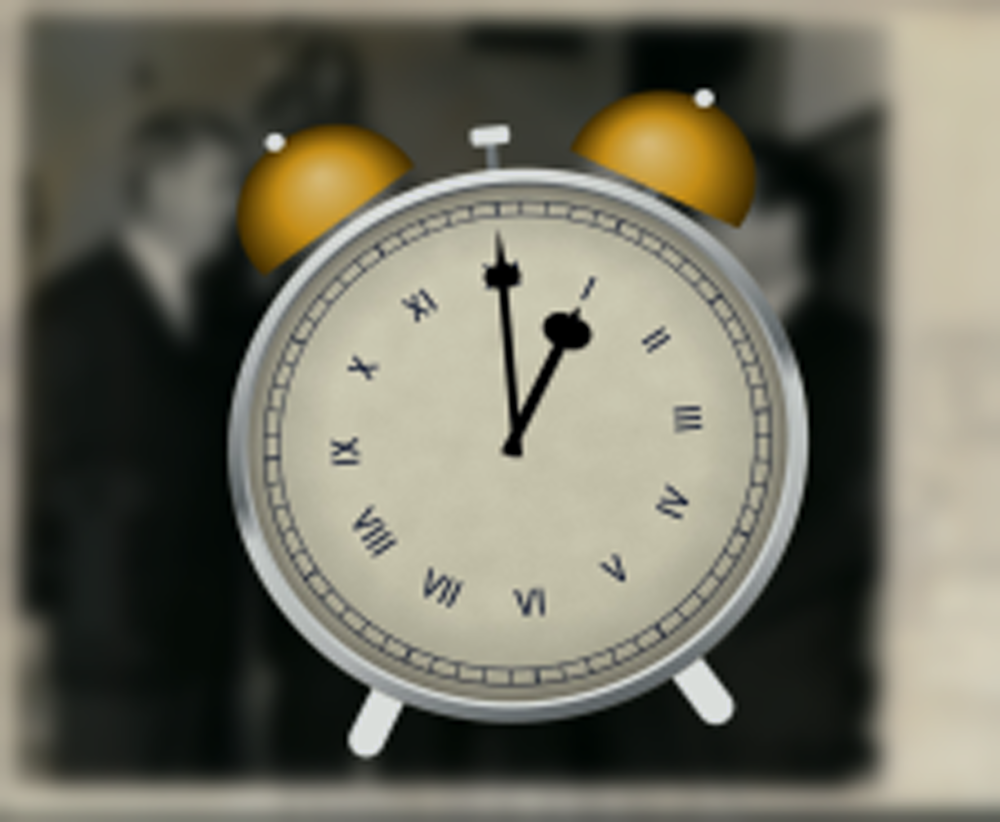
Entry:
1 h 00 min
